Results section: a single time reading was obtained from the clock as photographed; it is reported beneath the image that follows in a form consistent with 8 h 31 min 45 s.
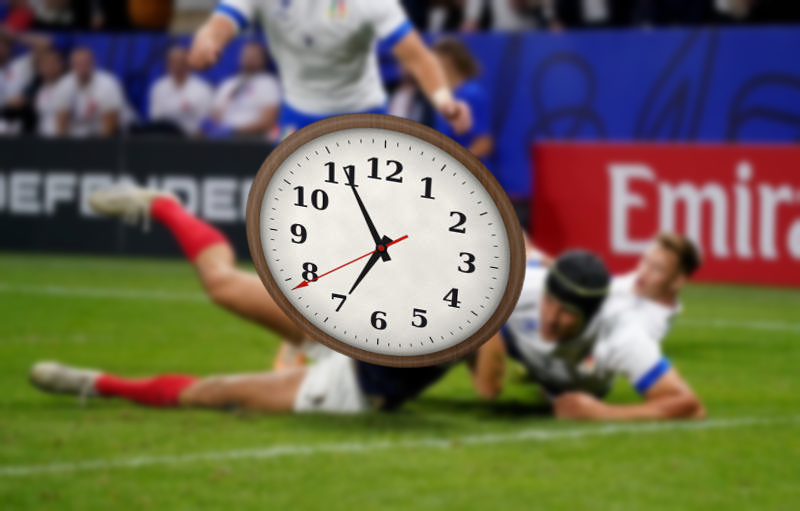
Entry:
6 h 55 min 39 s
